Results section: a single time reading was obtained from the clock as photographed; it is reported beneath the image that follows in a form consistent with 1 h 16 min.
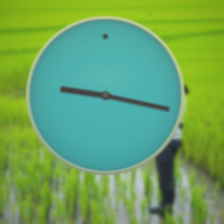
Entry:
9 h 17 min
